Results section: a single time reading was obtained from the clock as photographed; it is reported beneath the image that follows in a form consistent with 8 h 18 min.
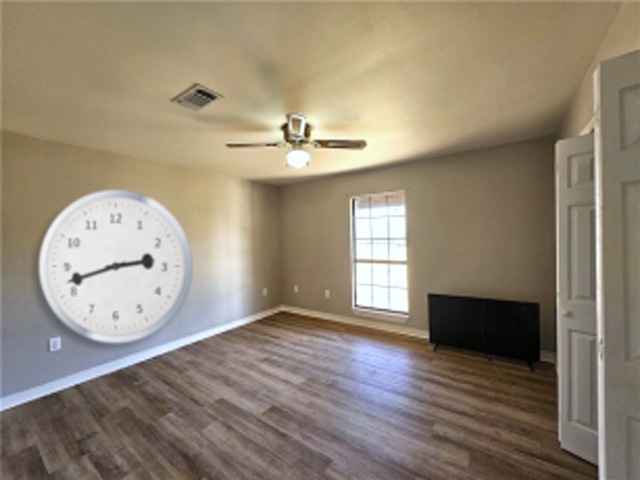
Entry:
2 h 42 min
